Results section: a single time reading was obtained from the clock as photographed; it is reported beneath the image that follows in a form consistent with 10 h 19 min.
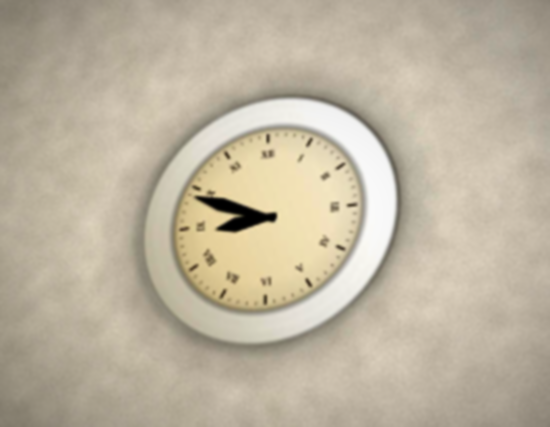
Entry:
8 h 49 min
